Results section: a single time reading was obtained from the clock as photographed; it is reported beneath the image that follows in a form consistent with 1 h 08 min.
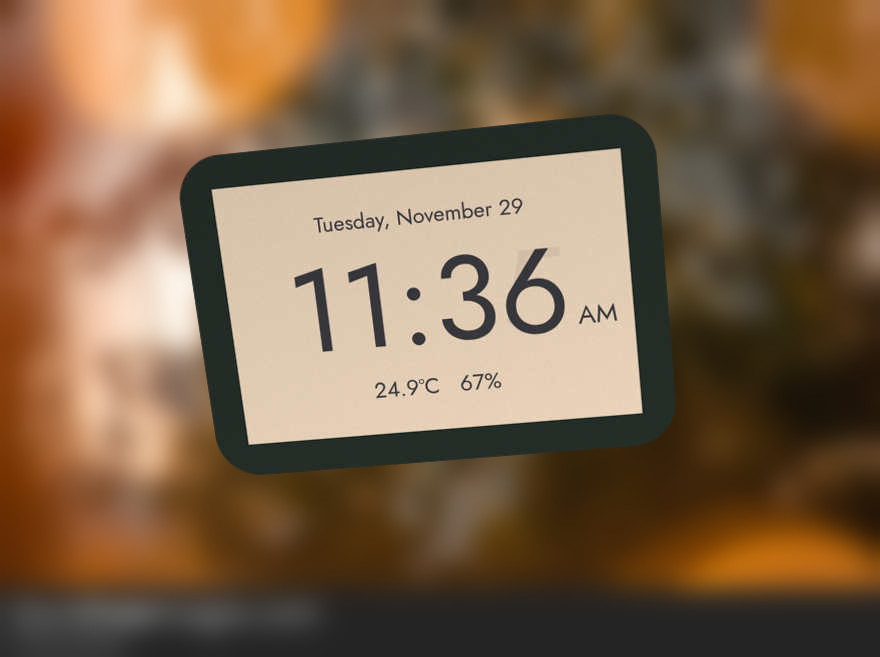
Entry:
11 h 36 min
